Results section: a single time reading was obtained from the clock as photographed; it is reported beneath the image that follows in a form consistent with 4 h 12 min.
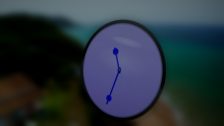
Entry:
11 h 34 min
